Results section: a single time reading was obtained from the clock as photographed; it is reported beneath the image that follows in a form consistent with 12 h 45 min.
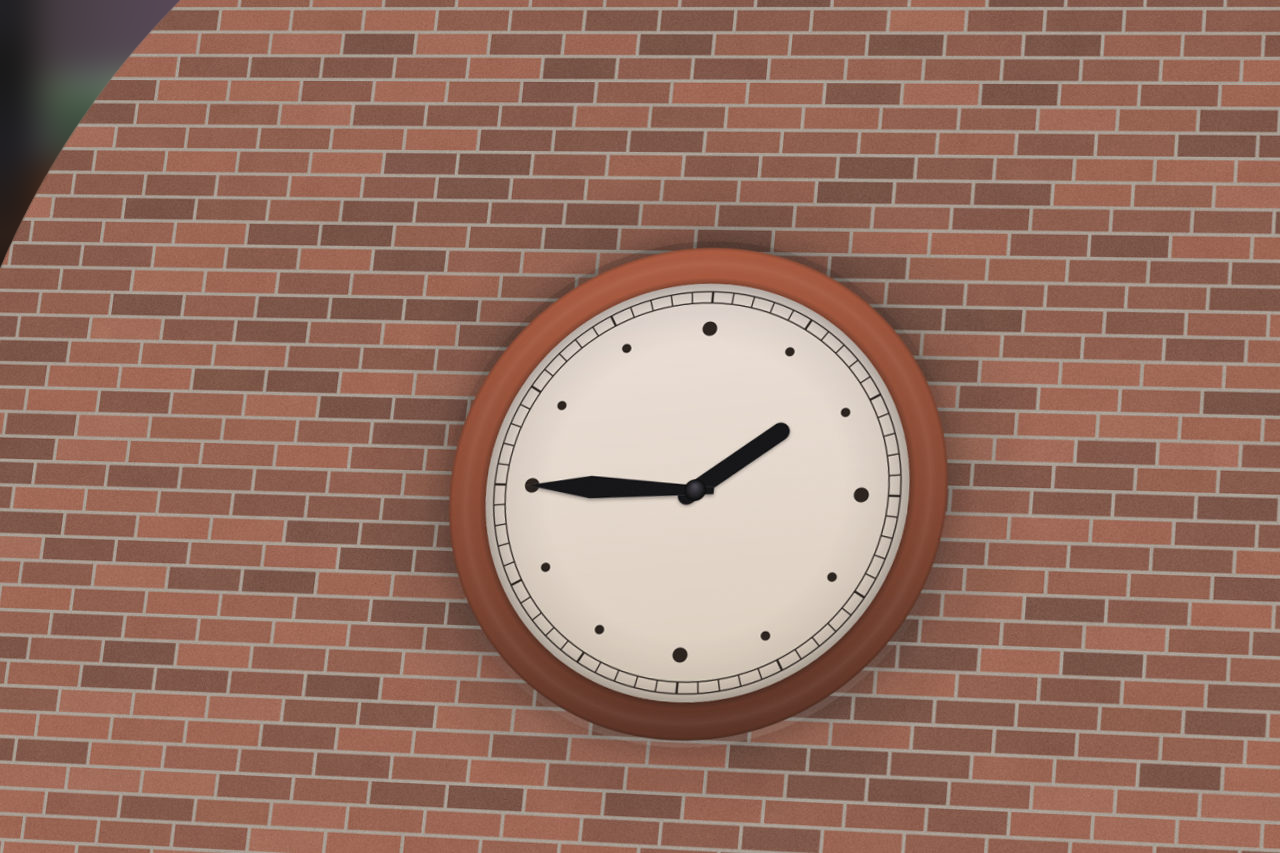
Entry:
1 h 45 min
